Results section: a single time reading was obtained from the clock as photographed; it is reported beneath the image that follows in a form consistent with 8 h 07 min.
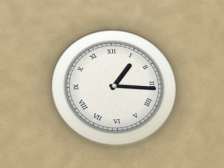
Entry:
1 h 16 min
